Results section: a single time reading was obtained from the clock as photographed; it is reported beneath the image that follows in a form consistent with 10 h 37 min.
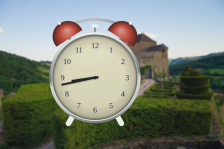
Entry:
8 h 43 min
